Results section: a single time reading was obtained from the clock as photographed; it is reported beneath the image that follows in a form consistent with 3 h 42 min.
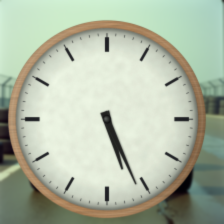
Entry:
5 h 26 min
